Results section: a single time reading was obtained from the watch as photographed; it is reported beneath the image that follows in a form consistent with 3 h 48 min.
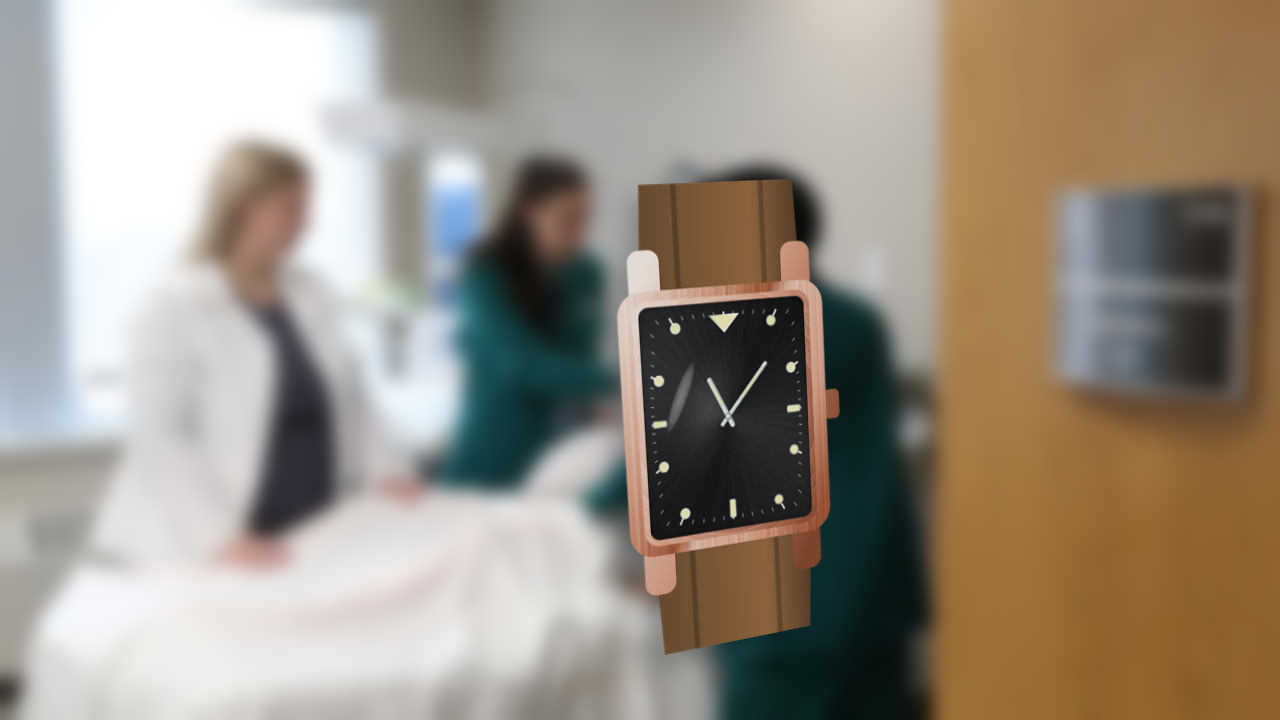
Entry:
11 h 07 min
